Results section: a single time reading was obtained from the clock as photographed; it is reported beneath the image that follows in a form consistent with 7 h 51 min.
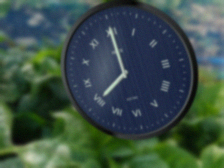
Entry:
8 h 00 min
